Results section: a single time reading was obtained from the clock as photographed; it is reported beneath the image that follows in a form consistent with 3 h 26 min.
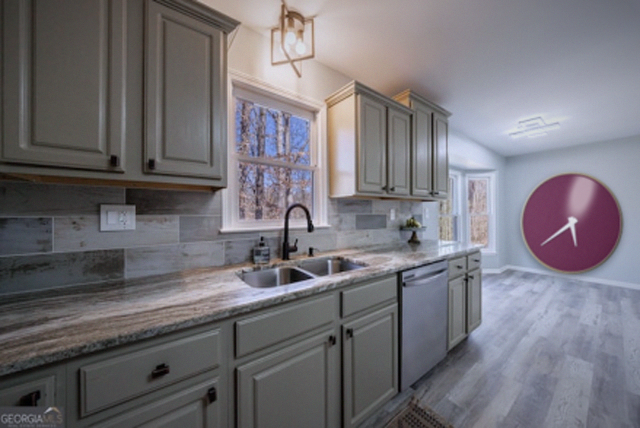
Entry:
5 h 39 min
